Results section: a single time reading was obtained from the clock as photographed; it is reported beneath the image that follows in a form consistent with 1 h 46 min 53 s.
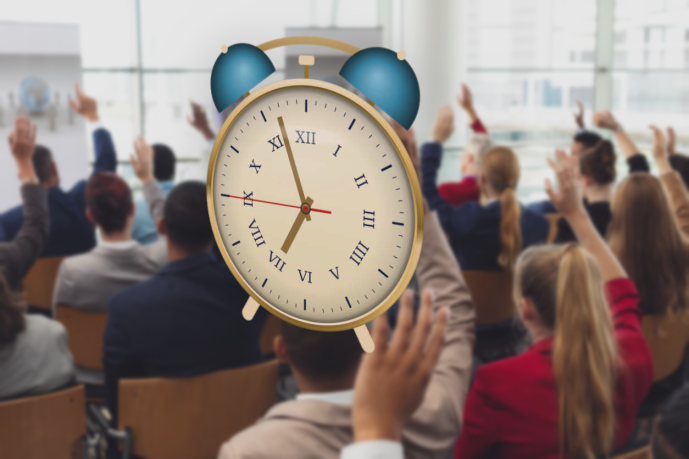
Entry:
6 h 56 min 45 s
